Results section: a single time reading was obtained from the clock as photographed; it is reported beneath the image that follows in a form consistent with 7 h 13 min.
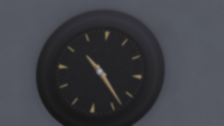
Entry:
10 h 23 min
